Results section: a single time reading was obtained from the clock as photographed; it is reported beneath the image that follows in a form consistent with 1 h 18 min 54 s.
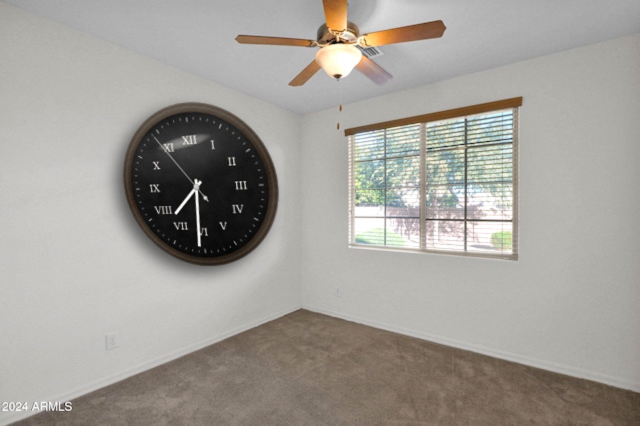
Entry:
7 h 30 min 54 s
